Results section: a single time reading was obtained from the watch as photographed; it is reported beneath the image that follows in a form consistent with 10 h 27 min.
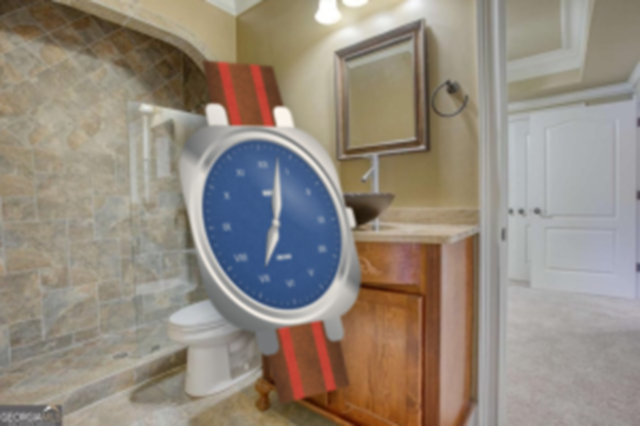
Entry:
7 h 03 min
